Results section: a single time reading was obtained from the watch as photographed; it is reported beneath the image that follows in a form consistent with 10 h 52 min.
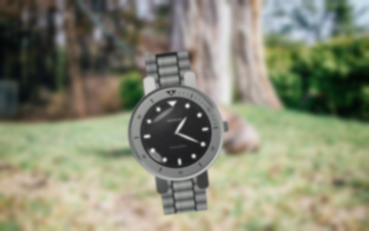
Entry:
1 h 20 min
